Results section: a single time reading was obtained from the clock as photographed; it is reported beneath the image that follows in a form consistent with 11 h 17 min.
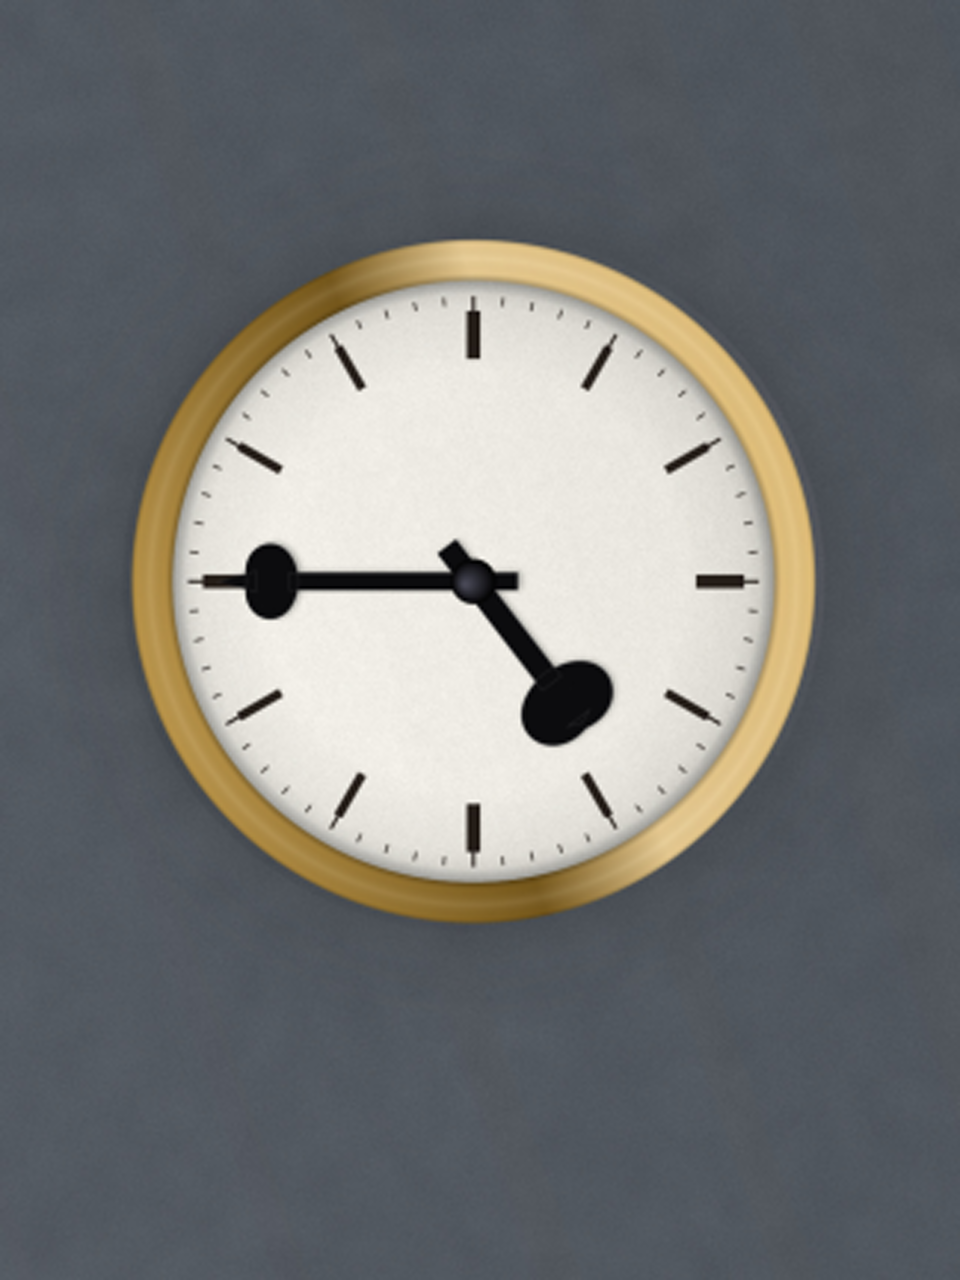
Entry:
4 h 45 min
